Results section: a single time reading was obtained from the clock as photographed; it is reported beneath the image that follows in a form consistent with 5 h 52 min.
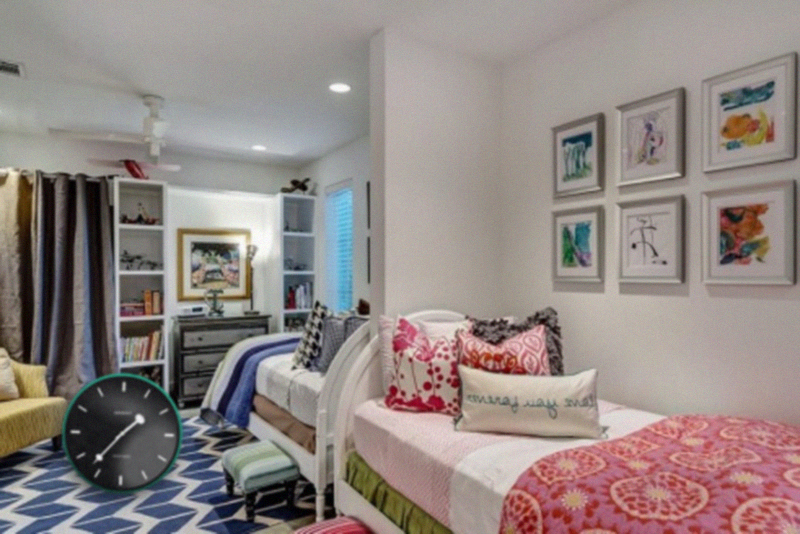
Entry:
1 h 37 min
